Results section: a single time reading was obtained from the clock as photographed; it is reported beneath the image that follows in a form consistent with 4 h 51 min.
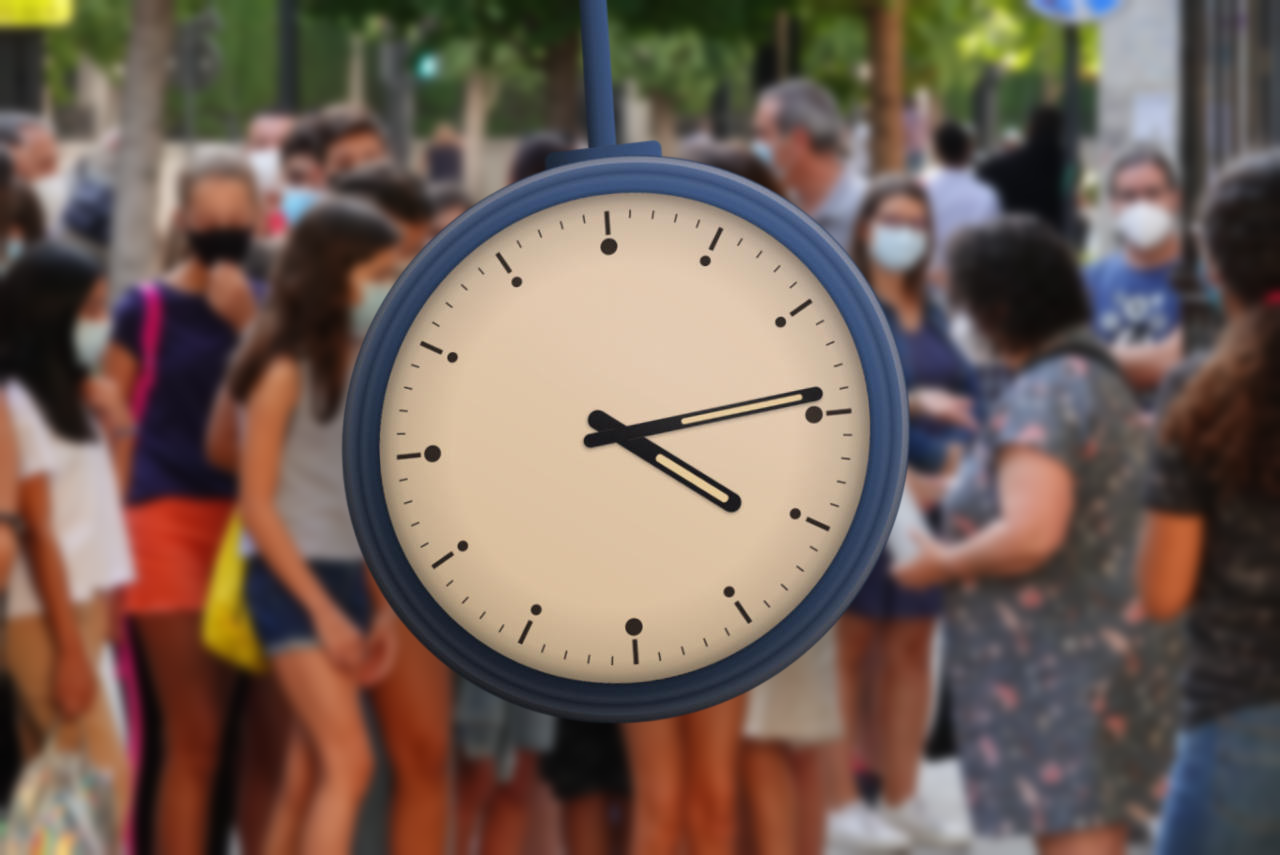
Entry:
4 h 14 min
